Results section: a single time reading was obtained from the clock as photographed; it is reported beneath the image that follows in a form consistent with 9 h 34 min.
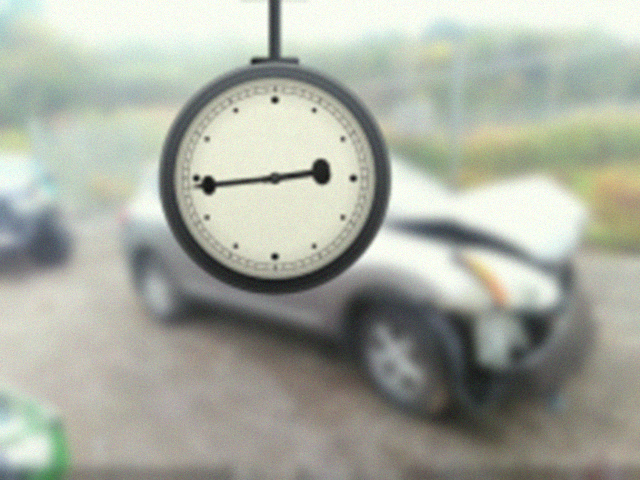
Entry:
2 h 44 min
